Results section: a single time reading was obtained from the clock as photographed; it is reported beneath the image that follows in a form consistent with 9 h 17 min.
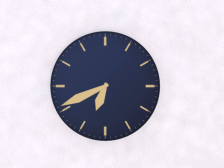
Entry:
6 h 41 min
